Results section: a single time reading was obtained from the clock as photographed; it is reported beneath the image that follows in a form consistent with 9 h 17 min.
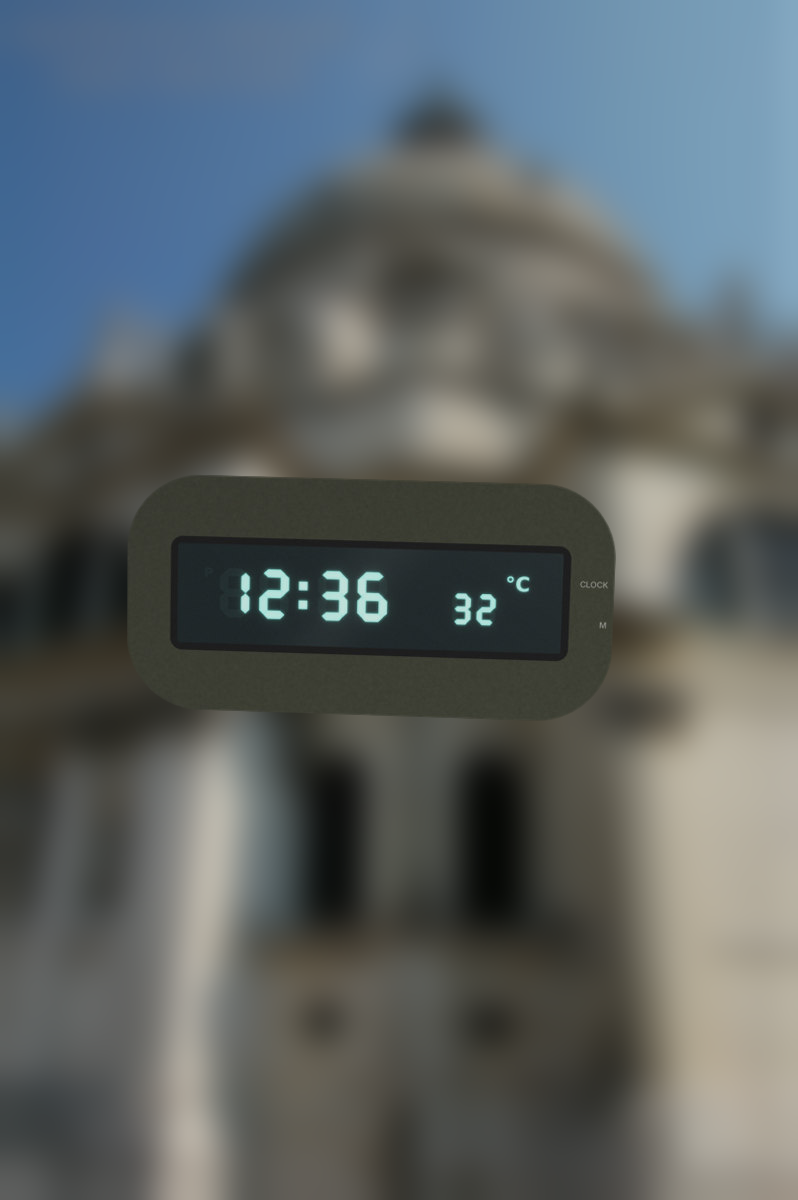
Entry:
12 h 36 min
